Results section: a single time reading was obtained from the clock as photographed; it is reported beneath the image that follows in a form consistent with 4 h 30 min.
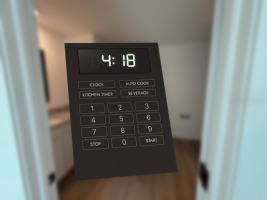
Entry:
4 h 18 min
